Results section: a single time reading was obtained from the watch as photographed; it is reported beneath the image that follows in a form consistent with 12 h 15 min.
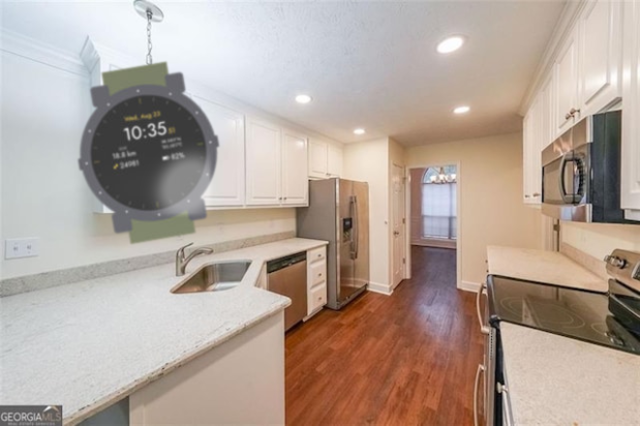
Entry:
10 h 35 min
